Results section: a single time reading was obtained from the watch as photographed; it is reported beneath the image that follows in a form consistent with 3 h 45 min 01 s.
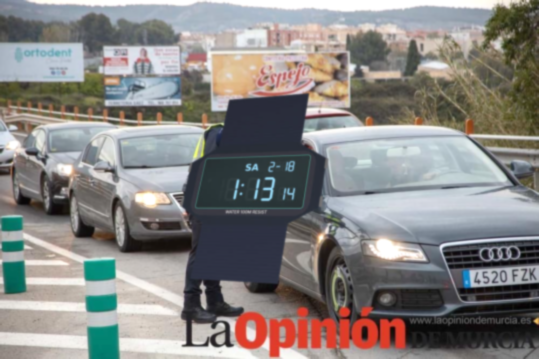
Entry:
1 h 13 min 14 s
